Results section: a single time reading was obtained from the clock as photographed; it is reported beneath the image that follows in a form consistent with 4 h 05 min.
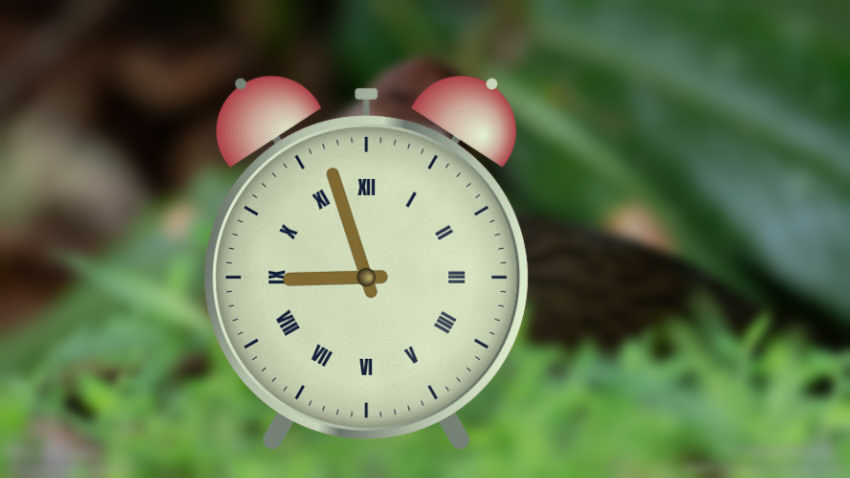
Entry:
8 h 57 min
